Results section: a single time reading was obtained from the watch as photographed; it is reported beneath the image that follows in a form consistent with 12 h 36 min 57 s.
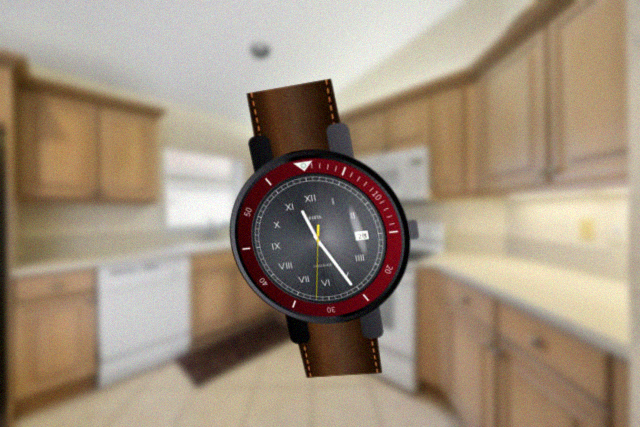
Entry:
11 h 25 min 32 s
